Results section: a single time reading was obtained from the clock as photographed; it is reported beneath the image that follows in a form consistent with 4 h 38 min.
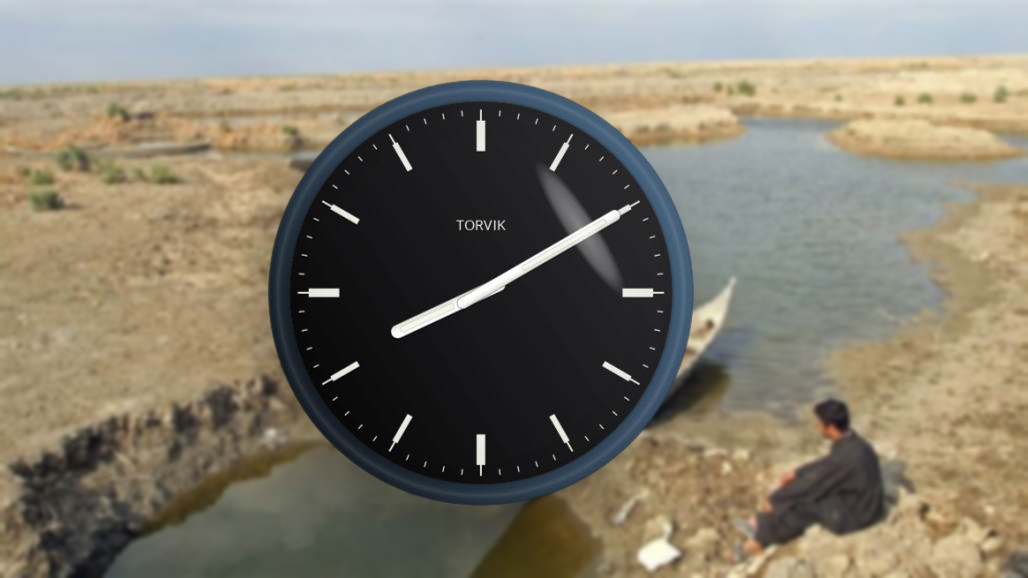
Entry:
8 h 10 min
